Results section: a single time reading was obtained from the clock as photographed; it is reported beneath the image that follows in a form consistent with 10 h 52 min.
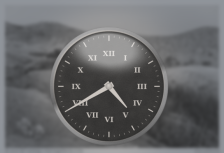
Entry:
4 h 40 min
